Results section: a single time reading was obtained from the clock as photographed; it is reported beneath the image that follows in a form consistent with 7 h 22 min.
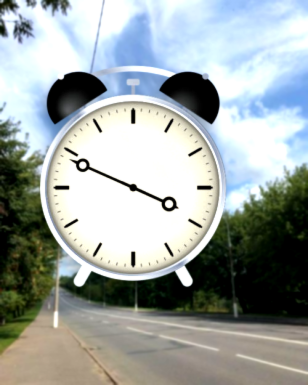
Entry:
3 h 49 min
